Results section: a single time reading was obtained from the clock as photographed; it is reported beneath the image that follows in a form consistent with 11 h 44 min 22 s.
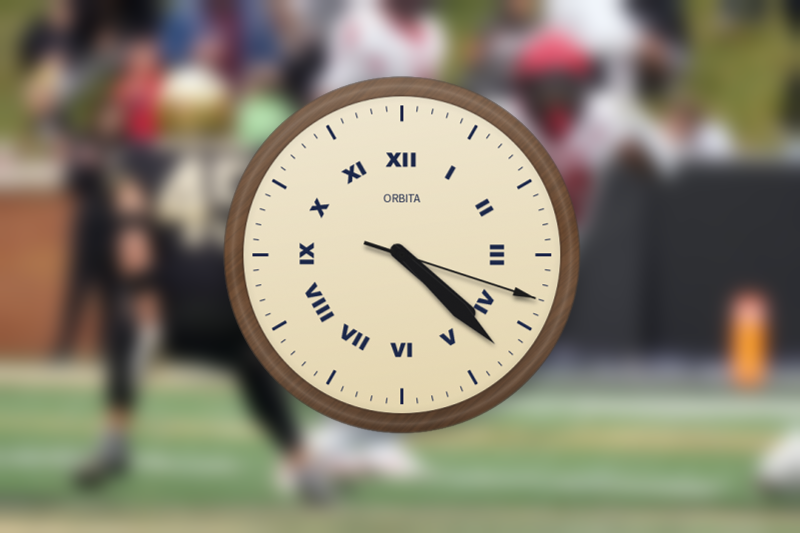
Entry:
4 h 22 min 18 s
